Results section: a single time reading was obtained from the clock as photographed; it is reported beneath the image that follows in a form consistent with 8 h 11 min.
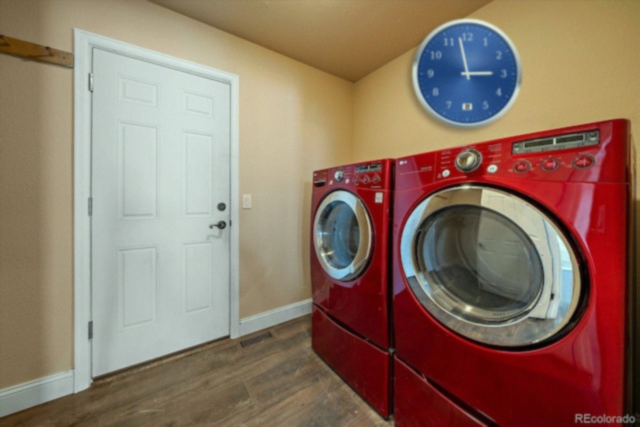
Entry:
2 h 58 min
